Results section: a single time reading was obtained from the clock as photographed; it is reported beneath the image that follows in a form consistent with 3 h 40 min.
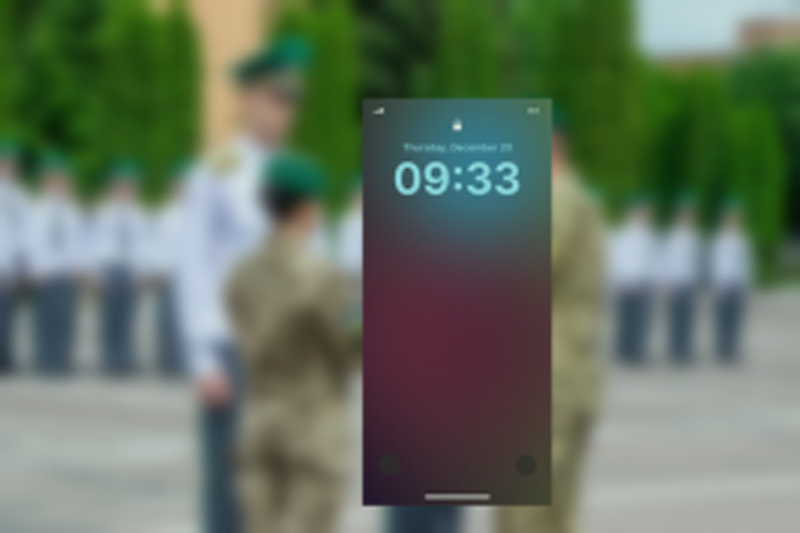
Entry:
9 h 33 min
